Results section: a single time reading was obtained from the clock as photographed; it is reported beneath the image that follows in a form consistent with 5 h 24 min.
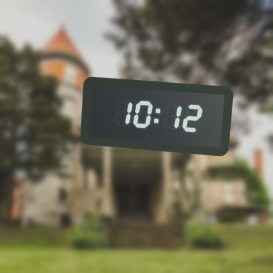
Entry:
10 h 12 min
